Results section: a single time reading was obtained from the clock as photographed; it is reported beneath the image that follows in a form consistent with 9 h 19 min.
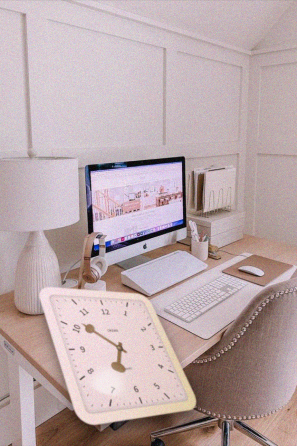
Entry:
6 h 52 min
